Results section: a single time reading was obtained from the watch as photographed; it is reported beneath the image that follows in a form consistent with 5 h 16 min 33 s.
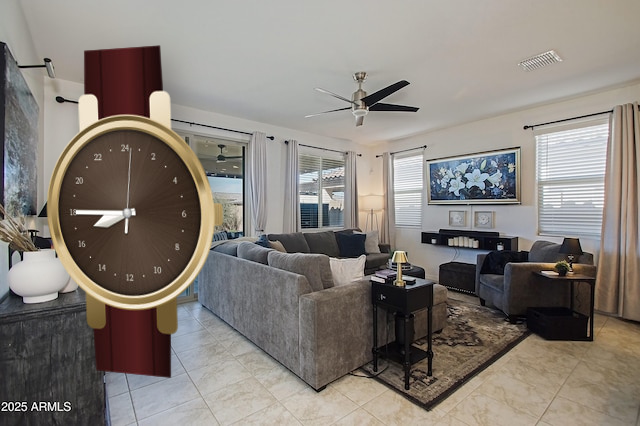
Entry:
16 h 45 min 01 s
